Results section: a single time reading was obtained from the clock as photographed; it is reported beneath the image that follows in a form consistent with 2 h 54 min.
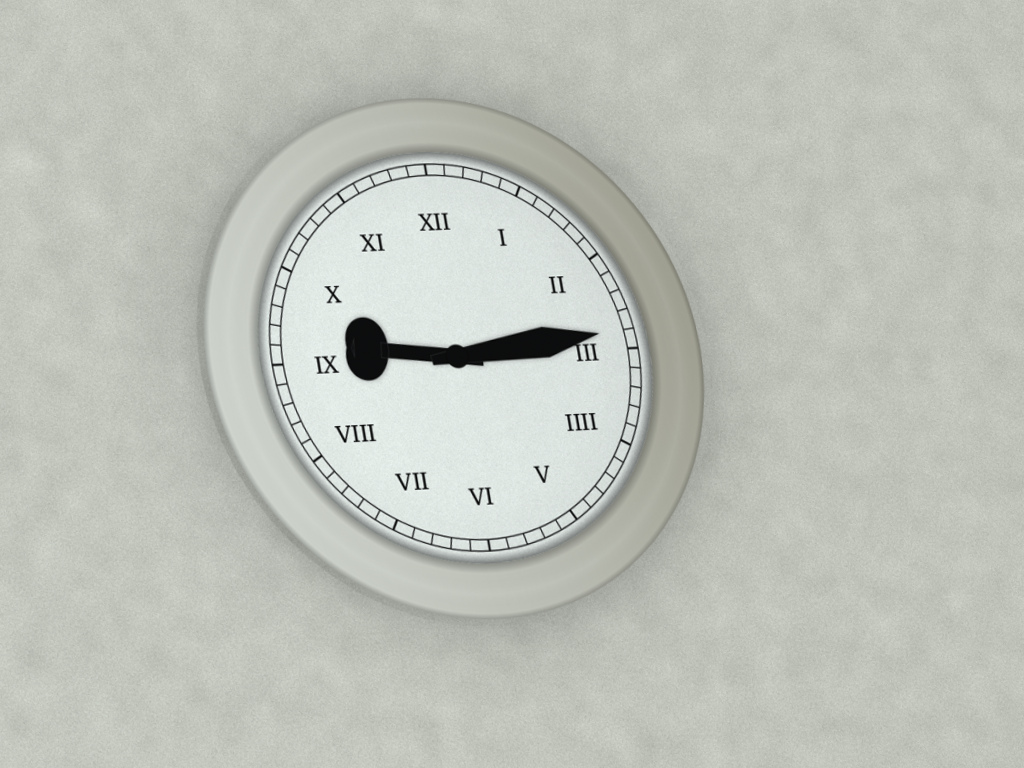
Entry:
9 h 14 min
